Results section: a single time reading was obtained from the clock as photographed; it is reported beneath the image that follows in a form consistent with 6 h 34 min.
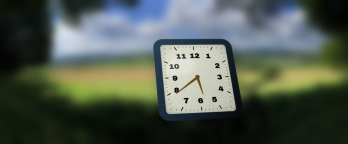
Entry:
5 h 39 min
